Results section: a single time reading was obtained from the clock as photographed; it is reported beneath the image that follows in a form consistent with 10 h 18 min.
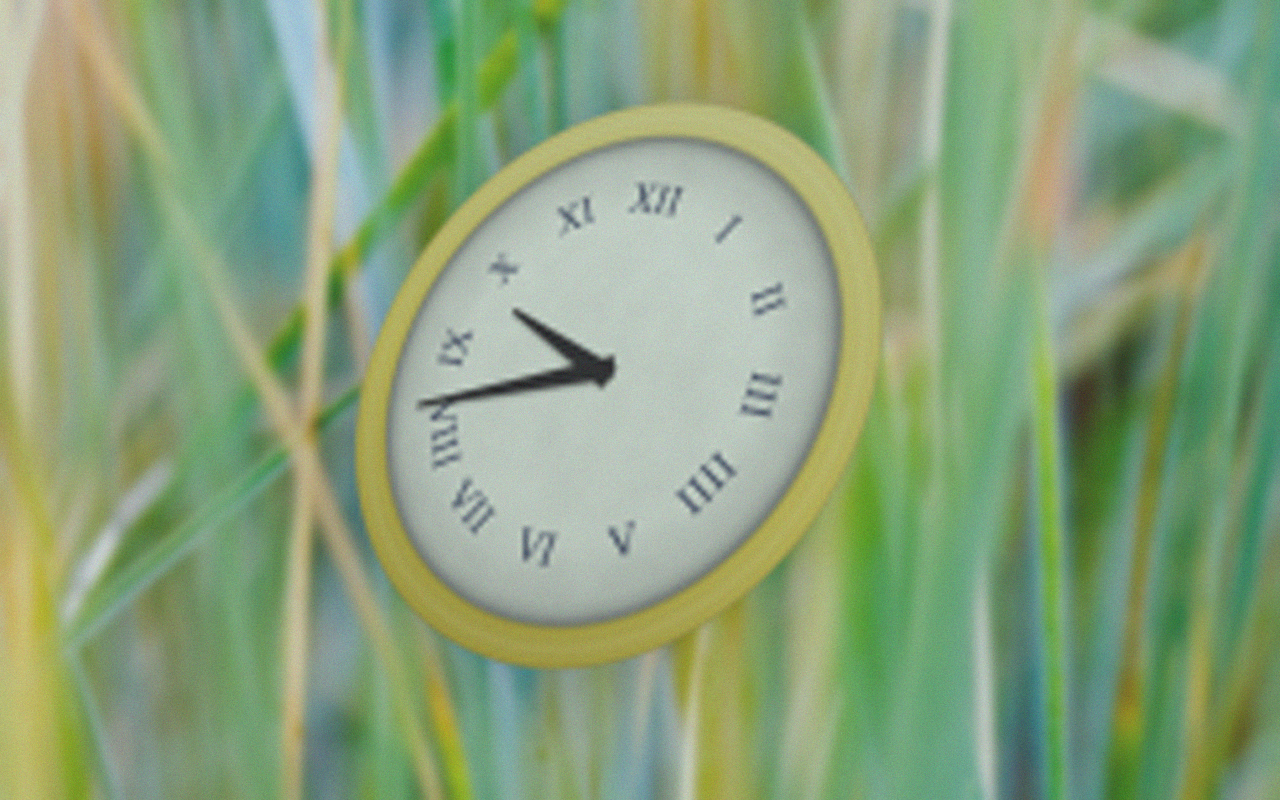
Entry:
9 h 42 min
